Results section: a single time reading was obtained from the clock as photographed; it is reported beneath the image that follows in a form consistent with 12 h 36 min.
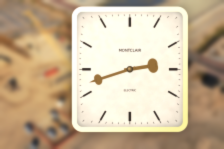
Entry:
2 h 42 min
